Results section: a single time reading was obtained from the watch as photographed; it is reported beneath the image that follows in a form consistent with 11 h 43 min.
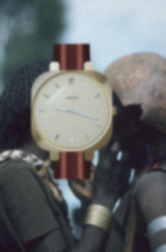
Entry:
9 h 18 min
